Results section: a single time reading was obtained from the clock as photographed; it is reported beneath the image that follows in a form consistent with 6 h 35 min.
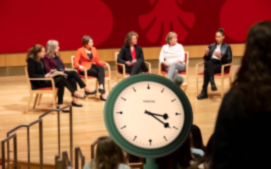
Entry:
3 h 21 min
